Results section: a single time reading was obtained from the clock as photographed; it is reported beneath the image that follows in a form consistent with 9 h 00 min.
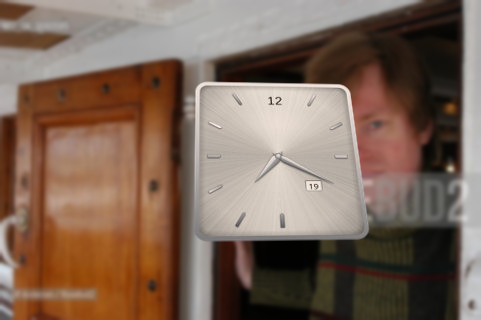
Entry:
7 h 20 min
